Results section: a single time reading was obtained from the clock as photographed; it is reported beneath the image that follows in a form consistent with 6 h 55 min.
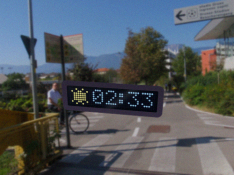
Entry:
2 h 33 min
